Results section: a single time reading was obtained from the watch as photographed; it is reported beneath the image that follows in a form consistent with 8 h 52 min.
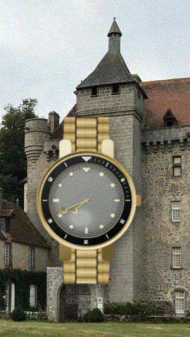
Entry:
7 h 41 min
